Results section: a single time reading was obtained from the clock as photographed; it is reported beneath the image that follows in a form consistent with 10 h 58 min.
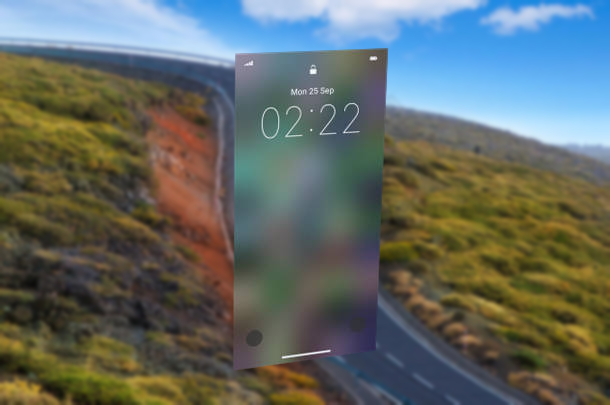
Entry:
2 h 22 min
